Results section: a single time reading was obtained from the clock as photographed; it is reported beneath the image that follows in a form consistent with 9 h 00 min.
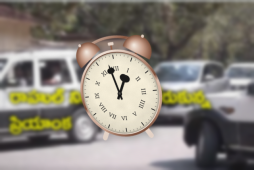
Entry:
12 h 58 min
